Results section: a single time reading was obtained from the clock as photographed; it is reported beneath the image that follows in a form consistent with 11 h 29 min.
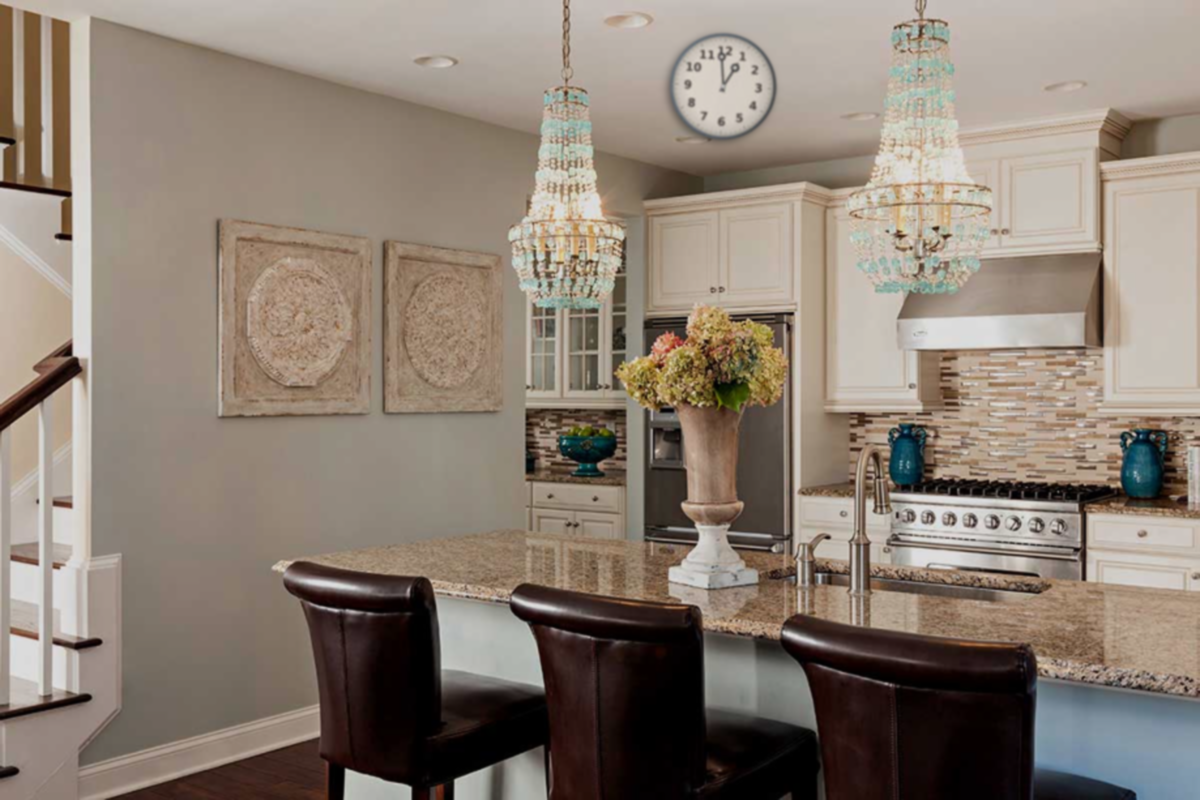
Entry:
12 h 59 min
